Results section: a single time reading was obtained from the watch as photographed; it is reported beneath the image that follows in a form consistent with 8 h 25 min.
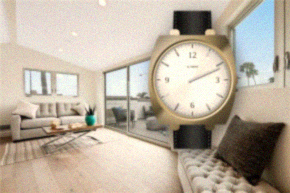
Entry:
2 h 11 min
